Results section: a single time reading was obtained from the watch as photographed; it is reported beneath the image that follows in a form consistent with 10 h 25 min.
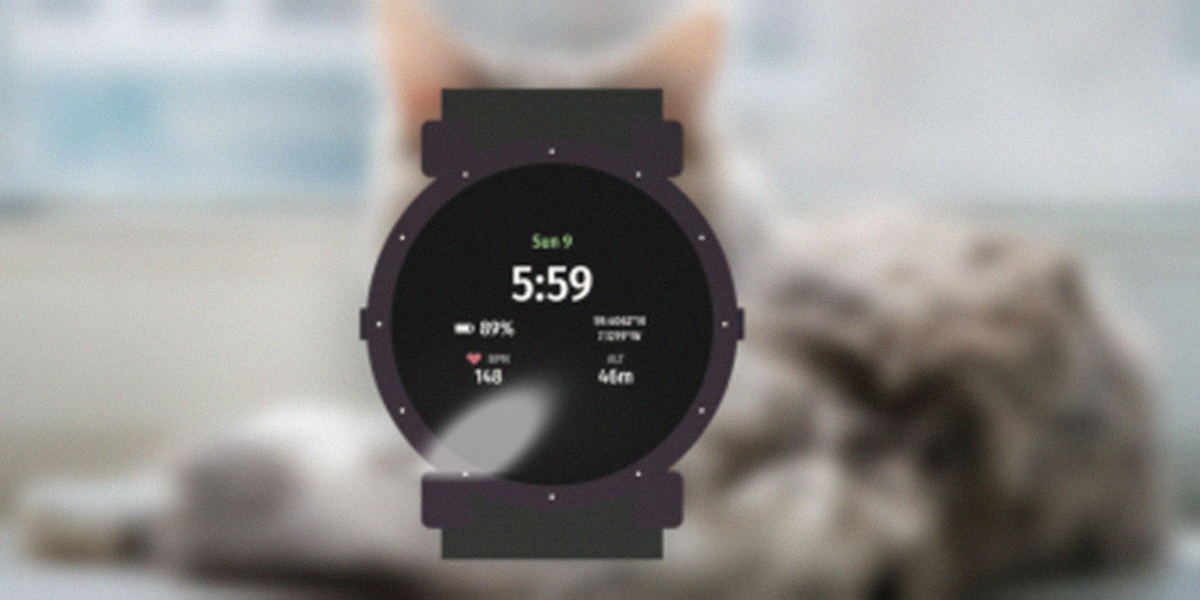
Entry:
5 h 59 min
